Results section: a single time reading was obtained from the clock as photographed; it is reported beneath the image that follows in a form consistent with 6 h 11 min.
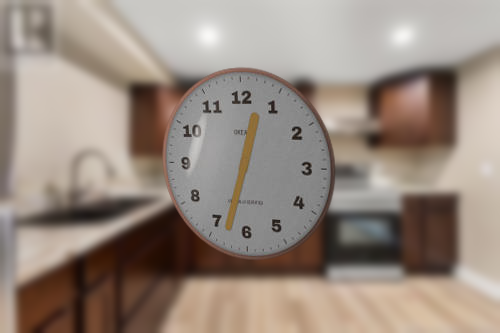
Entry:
12 h 33 min
